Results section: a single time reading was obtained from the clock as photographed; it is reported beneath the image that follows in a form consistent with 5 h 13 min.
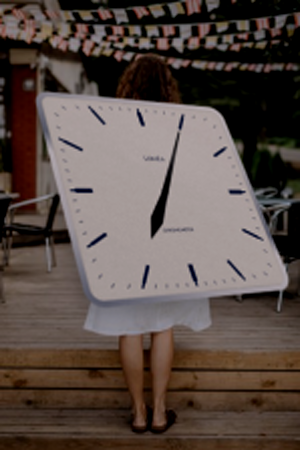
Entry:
7 h 05 min
